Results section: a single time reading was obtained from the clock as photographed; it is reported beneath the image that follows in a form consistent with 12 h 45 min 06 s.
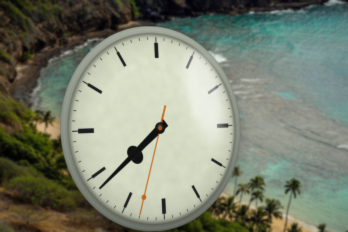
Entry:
7 h 38 min 33 s
